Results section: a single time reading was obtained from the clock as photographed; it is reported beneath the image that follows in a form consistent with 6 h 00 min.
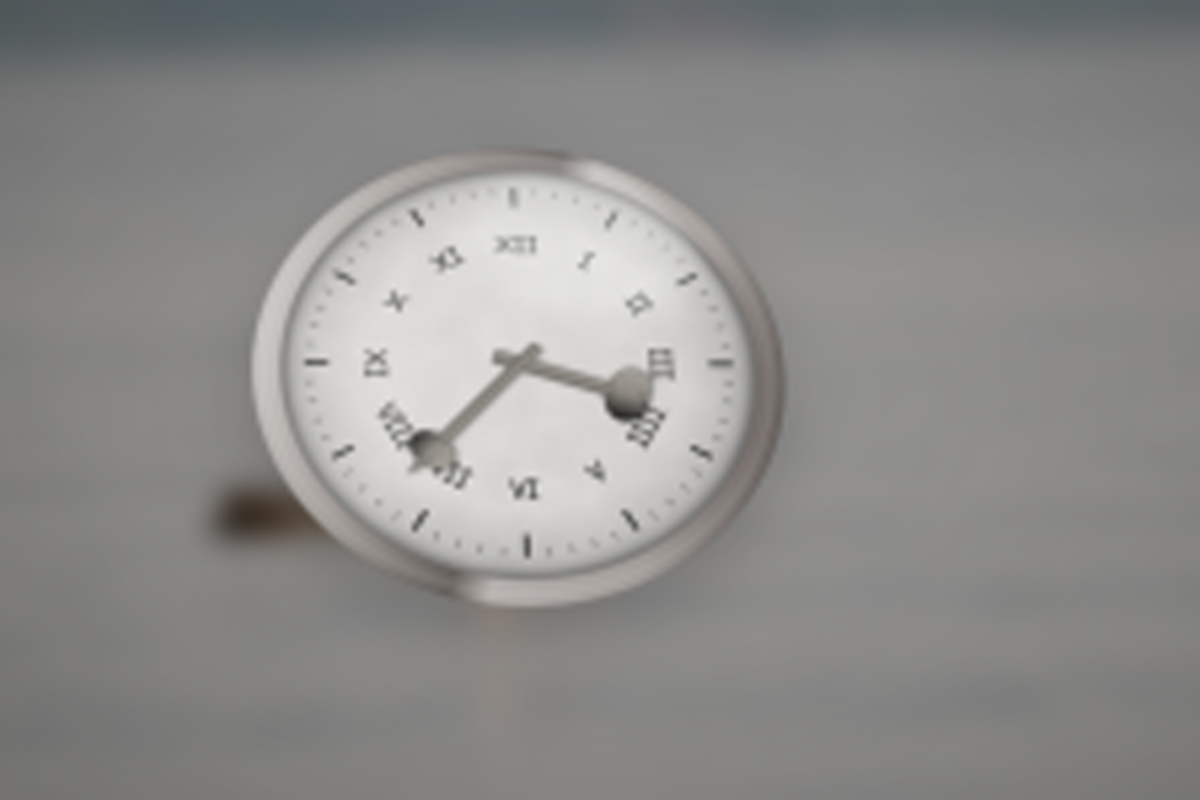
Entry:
3 h 37 min
